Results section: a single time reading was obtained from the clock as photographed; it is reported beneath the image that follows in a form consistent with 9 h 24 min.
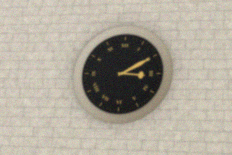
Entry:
3 h 10 min
